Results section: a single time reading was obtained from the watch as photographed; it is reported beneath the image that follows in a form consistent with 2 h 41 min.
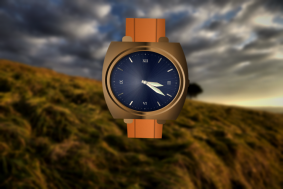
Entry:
3 h 21 min
